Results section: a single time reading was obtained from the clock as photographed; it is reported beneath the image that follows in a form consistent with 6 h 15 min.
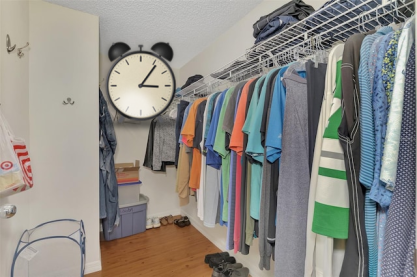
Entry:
3 h 06 min
